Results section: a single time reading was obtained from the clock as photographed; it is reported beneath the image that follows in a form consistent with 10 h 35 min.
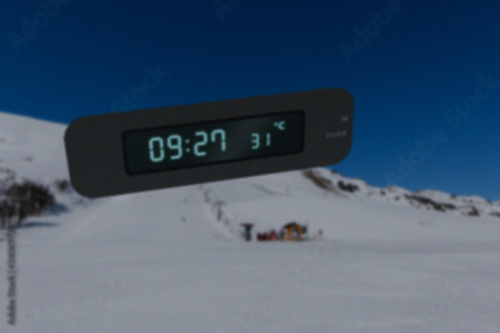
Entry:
9 h 27 min
